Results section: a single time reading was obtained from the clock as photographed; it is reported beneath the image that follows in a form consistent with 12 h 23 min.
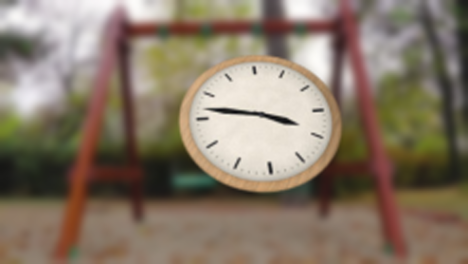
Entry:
3 h 47 min
